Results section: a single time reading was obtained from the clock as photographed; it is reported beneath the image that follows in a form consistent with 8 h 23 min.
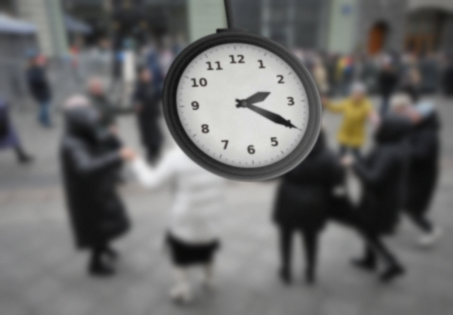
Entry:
2 h 20 min
